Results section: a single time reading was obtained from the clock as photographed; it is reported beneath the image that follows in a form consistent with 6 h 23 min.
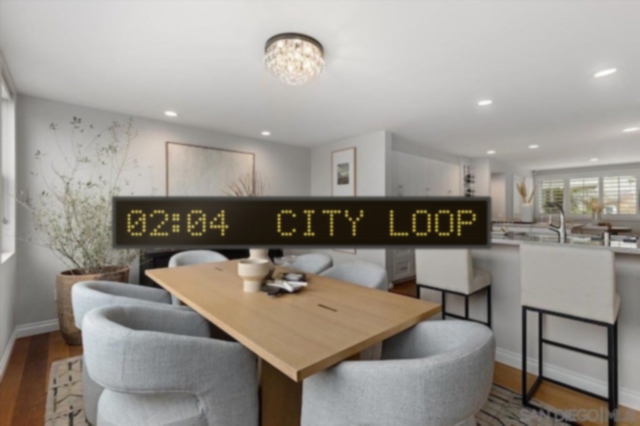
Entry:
2 h 04 min
